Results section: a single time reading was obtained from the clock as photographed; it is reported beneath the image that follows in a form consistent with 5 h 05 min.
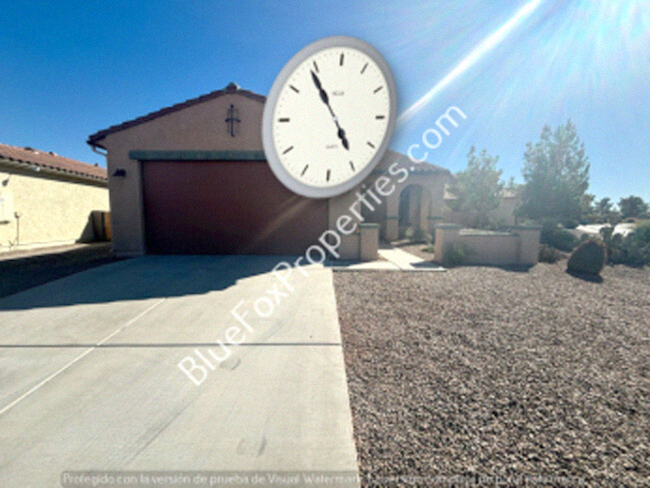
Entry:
4 h 54 min
